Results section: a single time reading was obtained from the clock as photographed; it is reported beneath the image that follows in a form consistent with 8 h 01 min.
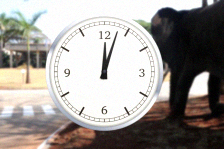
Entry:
12 h 03 min
